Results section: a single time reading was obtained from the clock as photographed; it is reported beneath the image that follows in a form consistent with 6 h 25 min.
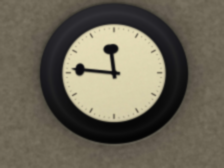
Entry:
11 h 46 min
